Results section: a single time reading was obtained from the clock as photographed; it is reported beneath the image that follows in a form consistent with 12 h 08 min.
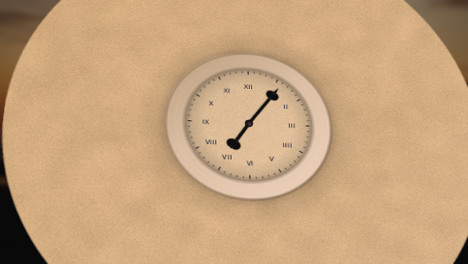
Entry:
7 h 06 min
